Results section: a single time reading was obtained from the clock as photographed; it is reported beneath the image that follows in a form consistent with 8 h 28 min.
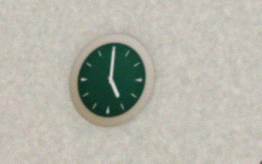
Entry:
5 h 00 min
